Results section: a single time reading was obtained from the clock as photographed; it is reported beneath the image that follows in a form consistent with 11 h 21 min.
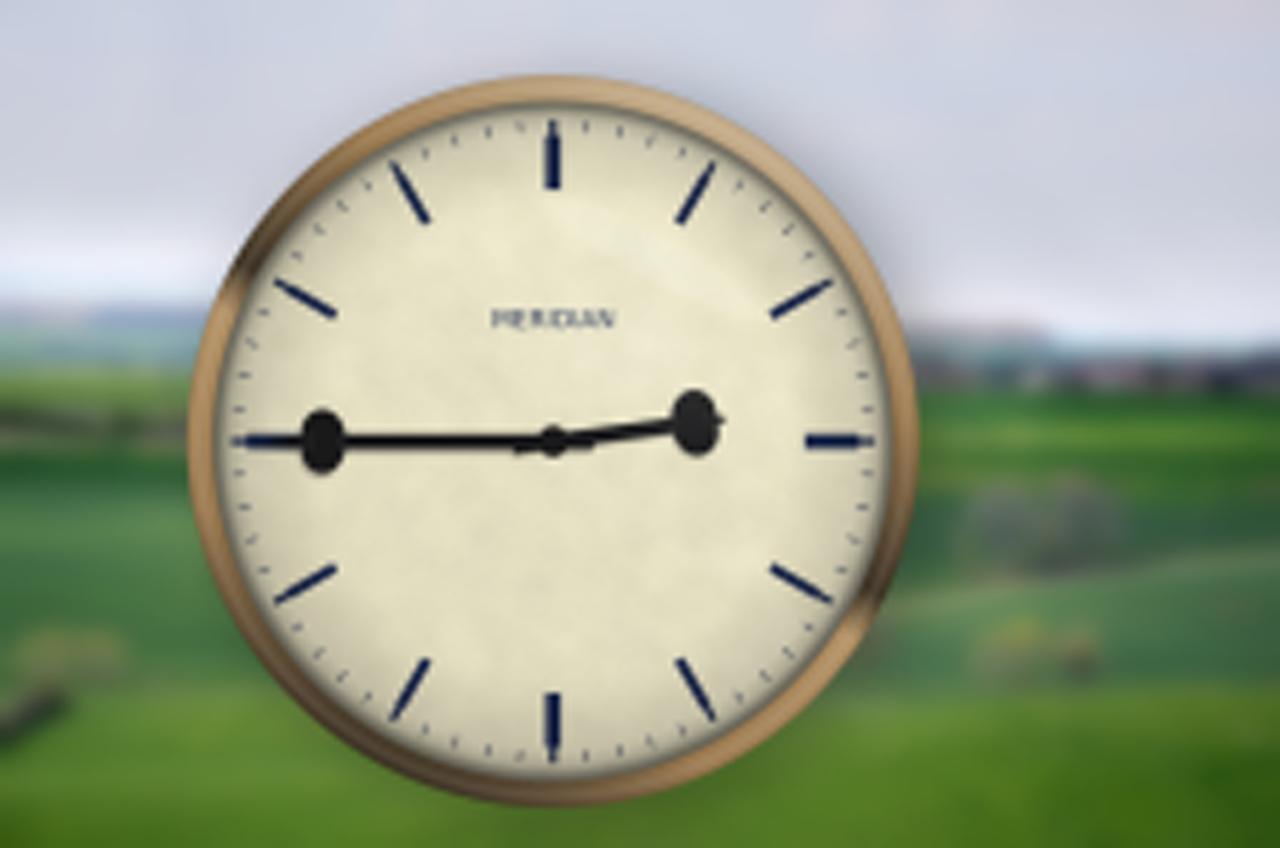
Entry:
2 h 45 min
